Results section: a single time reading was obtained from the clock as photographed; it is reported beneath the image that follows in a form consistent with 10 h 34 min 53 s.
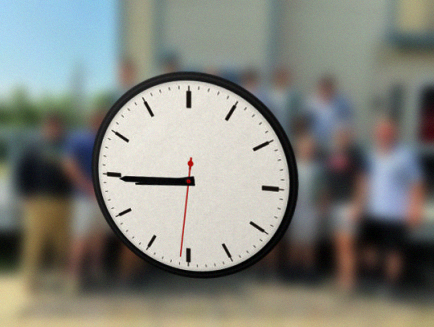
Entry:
8 h 44 min 31 s
